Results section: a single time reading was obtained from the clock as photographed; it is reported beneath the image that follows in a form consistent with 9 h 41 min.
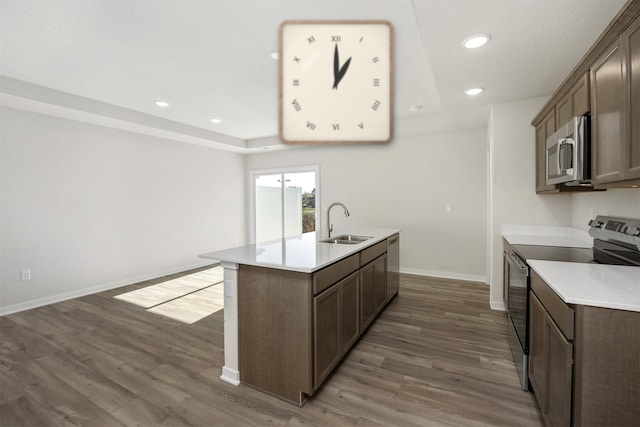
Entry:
1 h 00 min
